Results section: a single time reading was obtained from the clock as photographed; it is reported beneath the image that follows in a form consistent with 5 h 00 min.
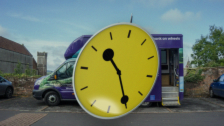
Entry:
10 h 25 min
